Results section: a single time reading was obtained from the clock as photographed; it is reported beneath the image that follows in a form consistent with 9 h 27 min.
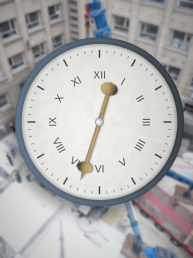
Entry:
12 h 33 min
